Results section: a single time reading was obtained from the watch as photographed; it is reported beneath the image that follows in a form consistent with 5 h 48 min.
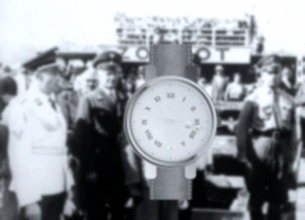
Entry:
3 h 17 min
